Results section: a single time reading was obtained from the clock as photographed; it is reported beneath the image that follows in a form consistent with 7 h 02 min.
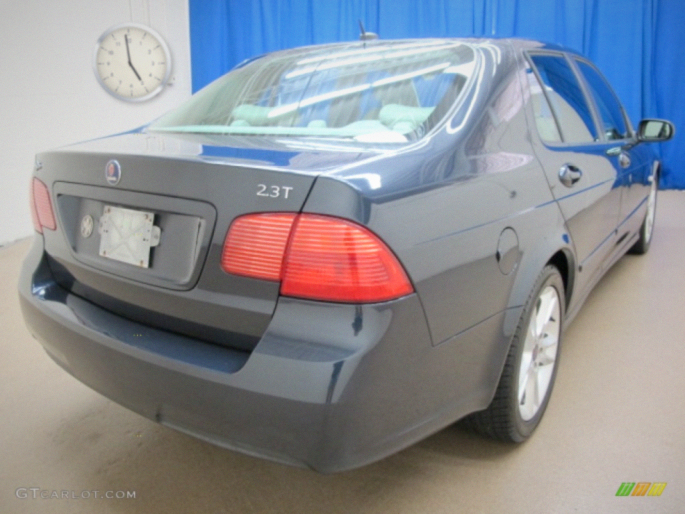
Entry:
4 h 59 min
